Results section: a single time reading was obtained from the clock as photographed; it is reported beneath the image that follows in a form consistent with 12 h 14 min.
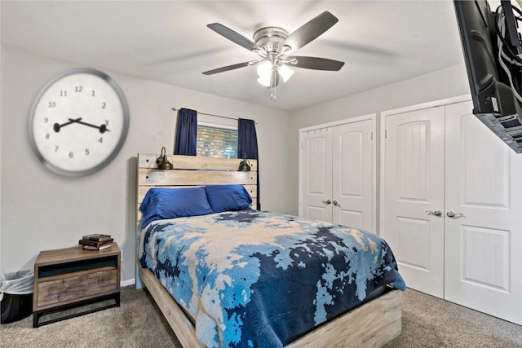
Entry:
8 h 17 min
